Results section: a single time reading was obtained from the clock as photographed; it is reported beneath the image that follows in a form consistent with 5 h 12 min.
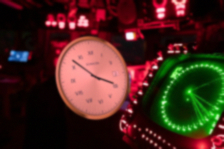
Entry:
3 h 52 min
